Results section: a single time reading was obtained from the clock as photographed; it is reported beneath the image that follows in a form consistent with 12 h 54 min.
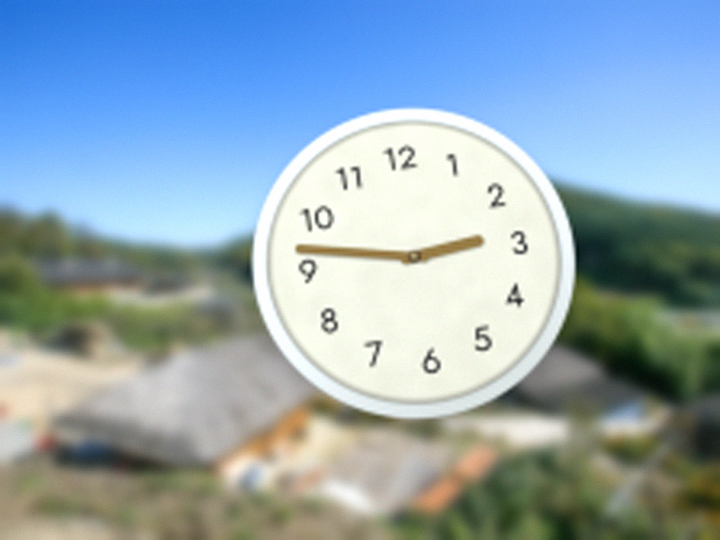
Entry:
2 h 47 min
